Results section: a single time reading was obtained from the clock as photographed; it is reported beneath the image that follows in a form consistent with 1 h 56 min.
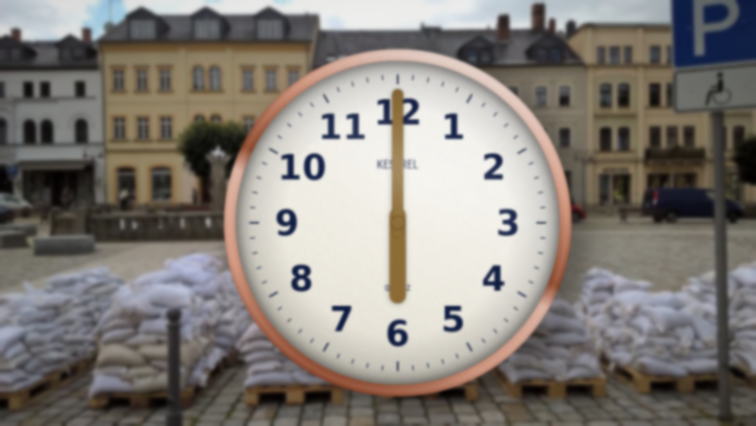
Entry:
6 h 00 min
